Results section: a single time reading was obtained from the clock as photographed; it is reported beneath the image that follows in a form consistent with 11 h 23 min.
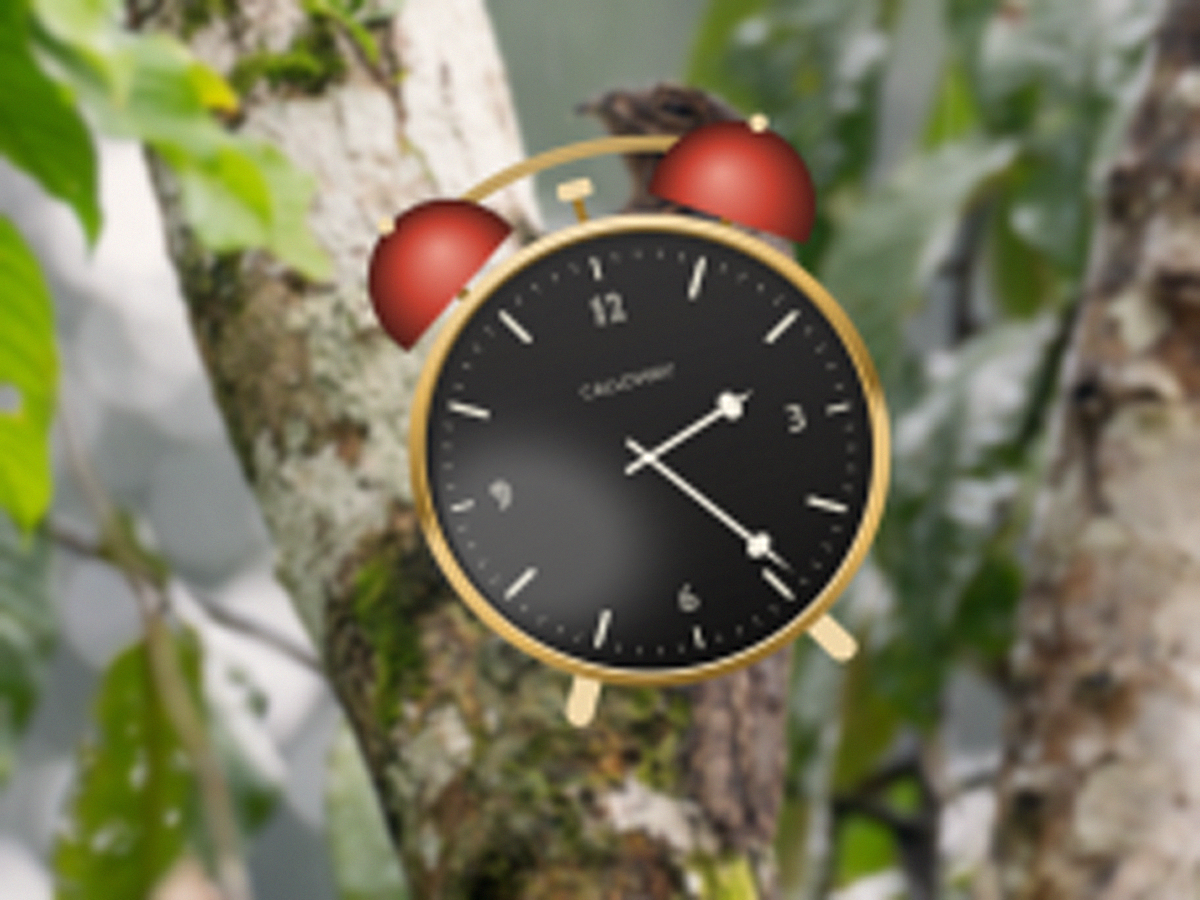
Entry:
2 h 24 min
